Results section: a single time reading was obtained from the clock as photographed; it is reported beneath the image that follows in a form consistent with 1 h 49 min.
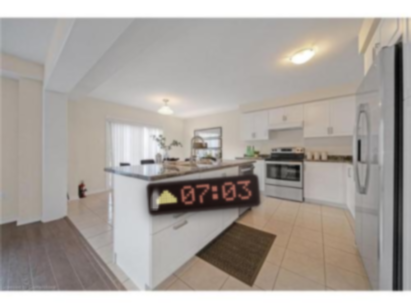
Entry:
7 h 03 min
